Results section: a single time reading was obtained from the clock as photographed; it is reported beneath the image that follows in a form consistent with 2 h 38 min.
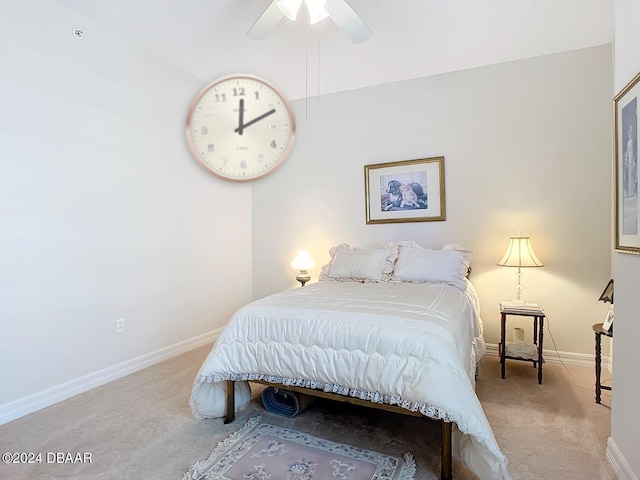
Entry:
12 h 11 min
